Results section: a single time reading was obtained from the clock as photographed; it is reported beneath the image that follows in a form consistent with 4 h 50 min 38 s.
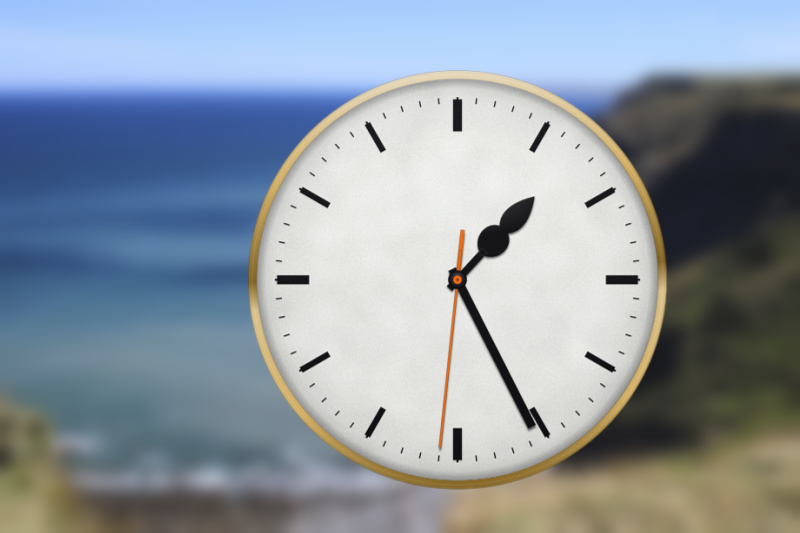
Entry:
1 h 25 min 31 s
